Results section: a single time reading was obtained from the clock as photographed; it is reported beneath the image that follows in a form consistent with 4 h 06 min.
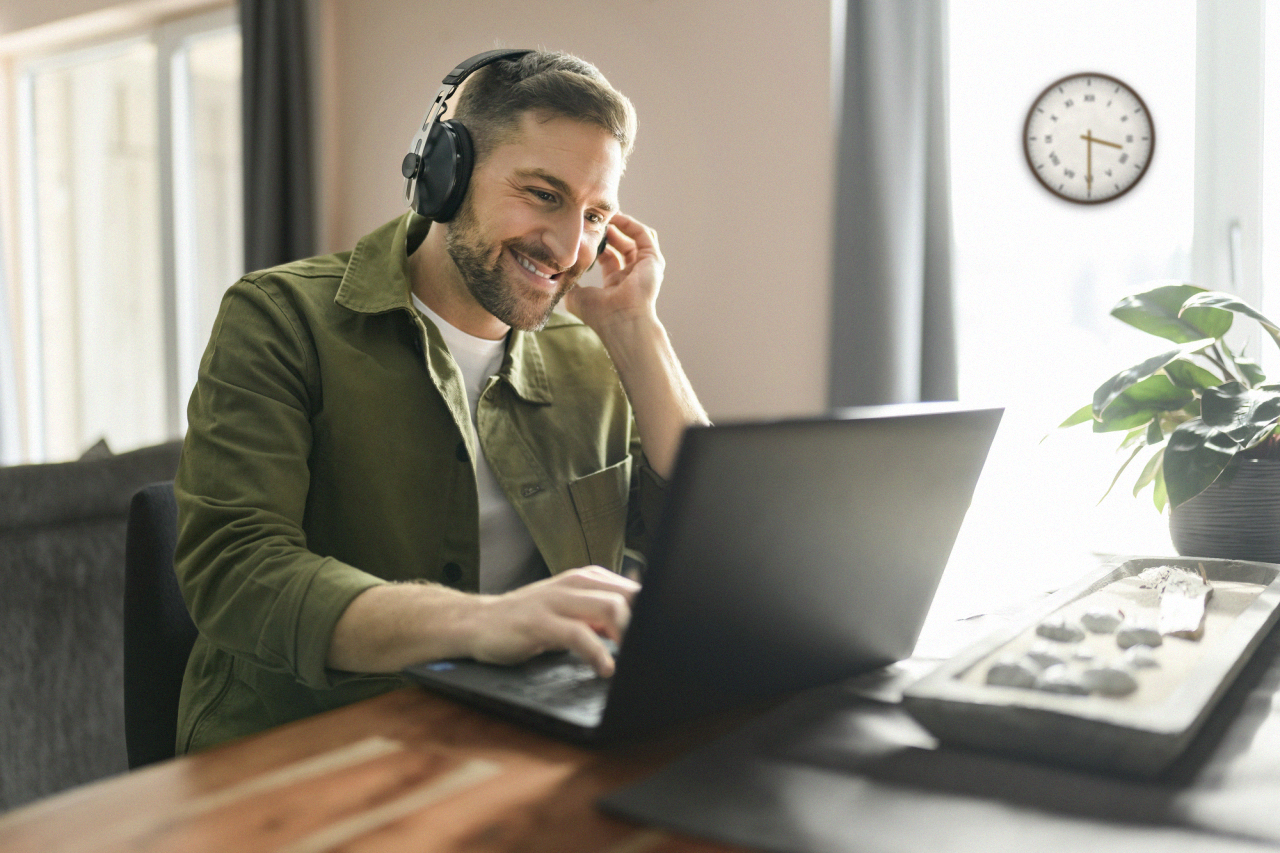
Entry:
3 h 30 min
